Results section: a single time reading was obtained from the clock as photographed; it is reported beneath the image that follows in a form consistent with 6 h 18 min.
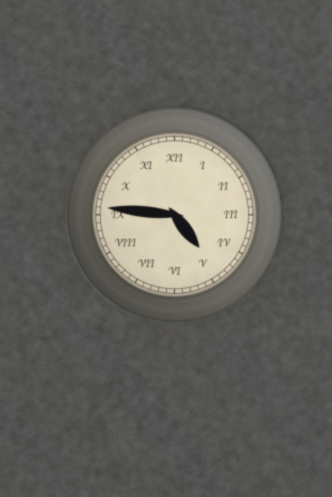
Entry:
4 h 46 min
